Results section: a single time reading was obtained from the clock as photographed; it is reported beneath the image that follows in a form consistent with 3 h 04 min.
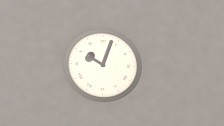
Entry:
10 h 03 min
